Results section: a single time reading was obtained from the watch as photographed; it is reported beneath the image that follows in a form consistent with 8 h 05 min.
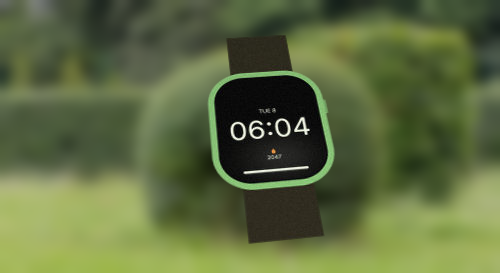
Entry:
6 h 04 min
